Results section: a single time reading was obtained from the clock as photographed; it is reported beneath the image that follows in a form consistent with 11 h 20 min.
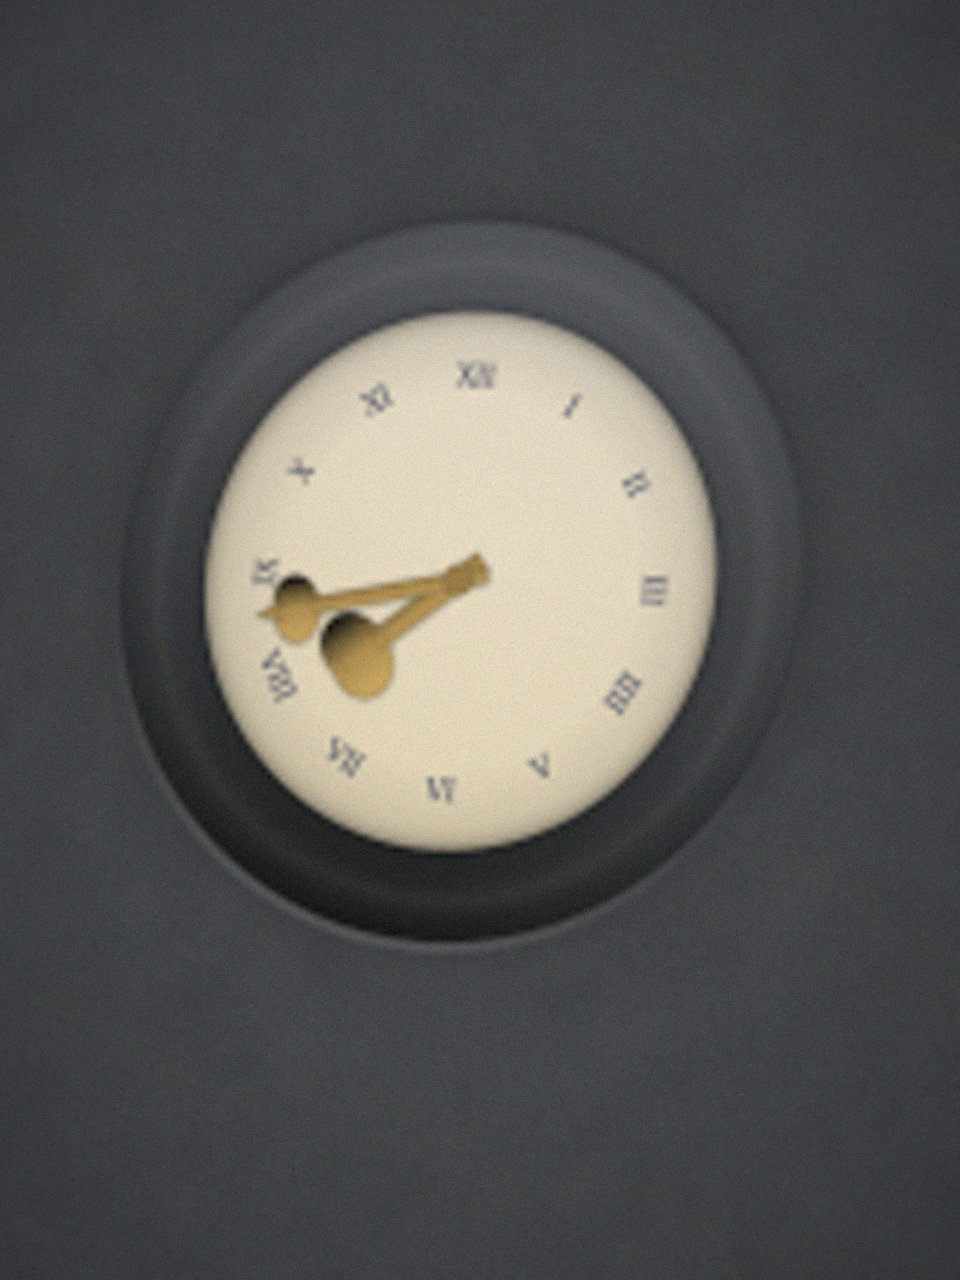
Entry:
7 h 43 min
